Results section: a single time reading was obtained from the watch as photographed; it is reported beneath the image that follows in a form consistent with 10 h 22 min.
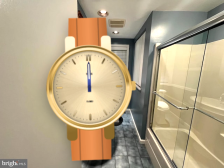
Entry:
12 h 00 min
